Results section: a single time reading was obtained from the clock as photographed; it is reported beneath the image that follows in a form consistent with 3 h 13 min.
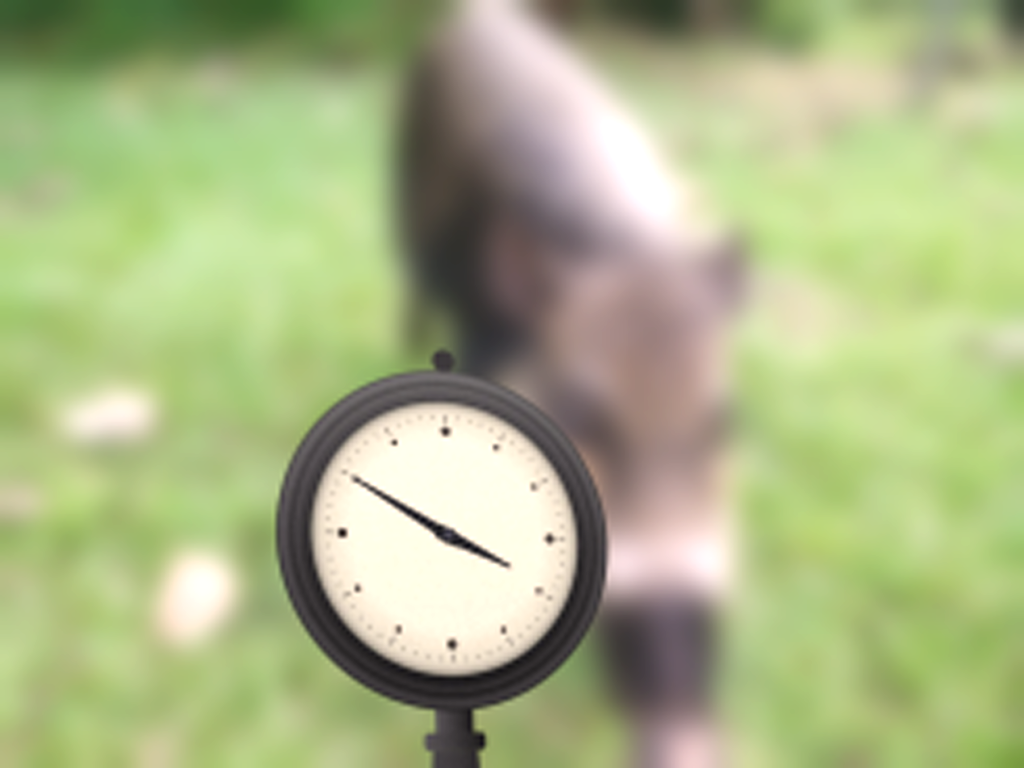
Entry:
3 h 50 min
